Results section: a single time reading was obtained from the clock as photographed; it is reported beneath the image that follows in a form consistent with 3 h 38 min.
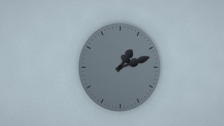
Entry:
1 h 12 min
